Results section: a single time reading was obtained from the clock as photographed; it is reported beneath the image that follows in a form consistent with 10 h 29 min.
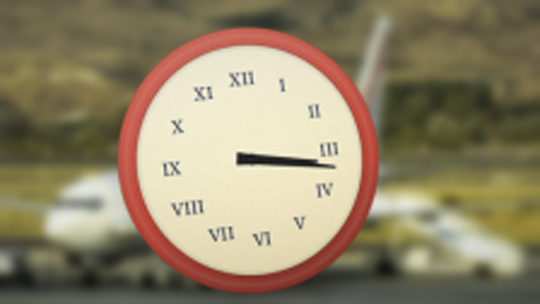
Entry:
3 h 17 min
